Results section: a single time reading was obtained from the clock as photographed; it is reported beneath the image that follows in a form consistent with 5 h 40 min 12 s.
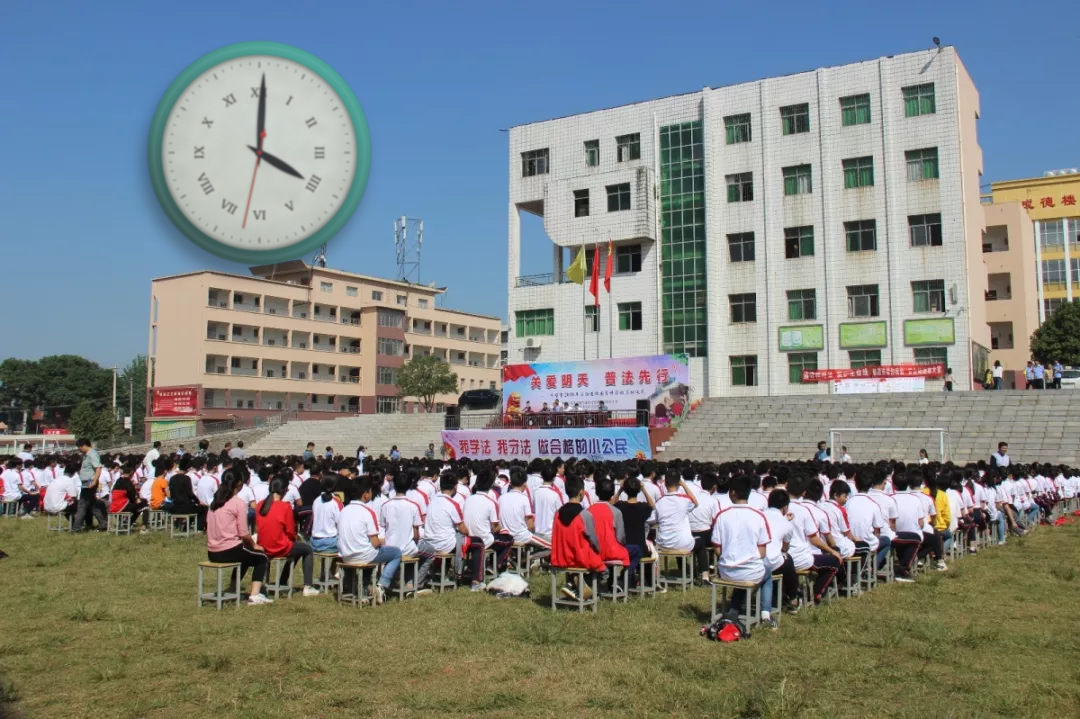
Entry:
4 h 00 min 32 s
